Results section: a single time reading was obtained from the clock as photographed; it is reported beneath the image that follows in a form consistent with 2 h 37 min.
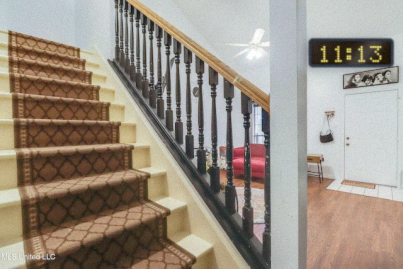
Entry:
11 h 13 min
